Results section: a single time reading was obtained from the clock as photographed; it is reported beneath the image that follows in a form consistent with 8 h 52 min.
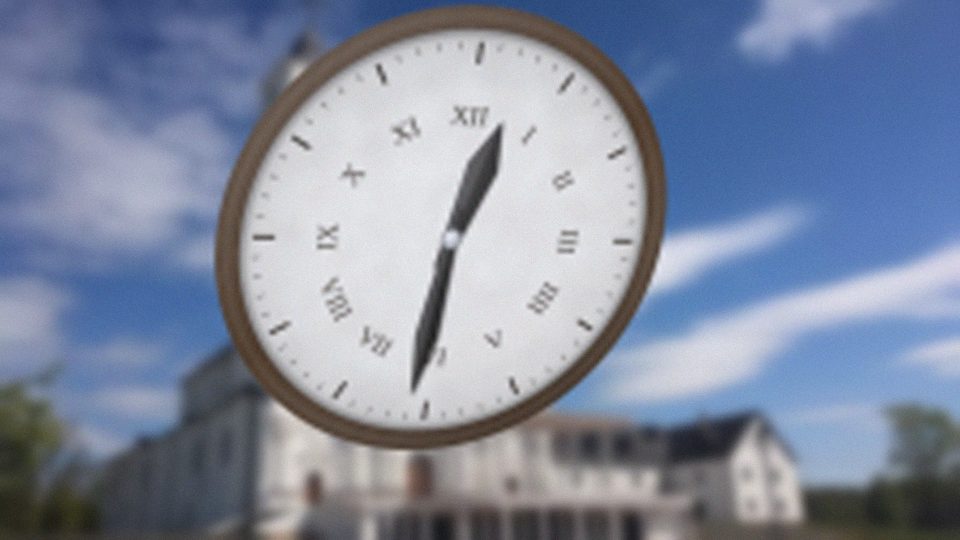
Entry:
12 h 31 min
